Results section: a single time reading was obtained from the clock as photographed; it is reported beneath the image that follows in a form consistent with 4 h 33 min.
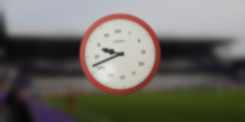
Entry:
9 h 42 min
